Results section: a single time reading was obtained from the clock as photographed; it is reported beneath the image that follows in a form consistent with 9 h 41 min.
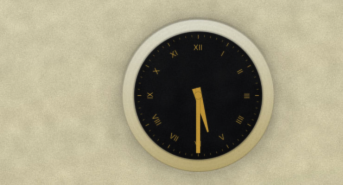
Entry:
5 h 30 min
